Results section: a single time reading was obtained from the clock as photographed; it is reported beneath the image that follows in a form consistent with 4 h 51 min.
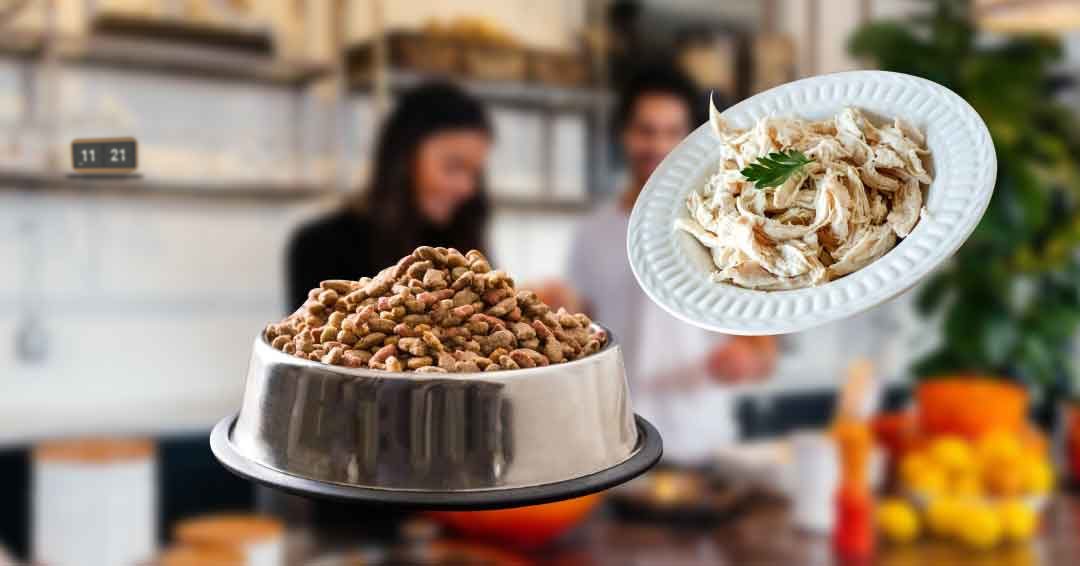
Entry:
11 h 21 min
